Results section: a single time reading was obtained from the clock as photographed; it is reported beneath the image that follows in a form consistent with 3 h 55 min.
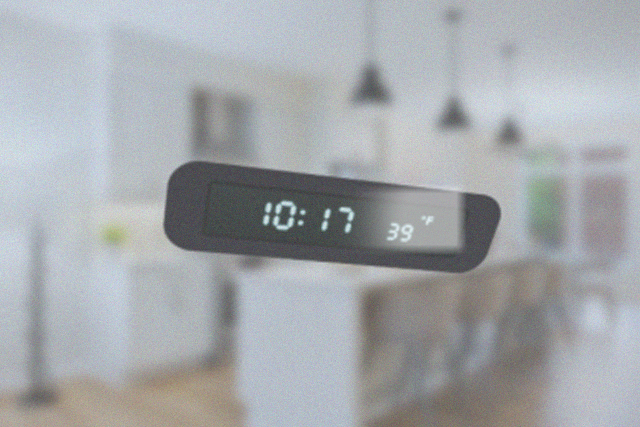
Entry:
10 h 17 min
